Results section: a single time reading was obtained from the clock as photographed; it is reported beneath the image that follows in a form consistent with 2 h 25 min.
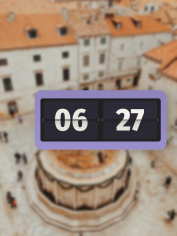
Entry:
6 h 27 min
